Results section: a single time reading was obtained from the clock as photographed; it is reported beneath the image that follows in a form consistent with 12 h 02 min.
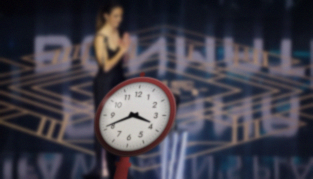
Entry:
3 h 41 min
